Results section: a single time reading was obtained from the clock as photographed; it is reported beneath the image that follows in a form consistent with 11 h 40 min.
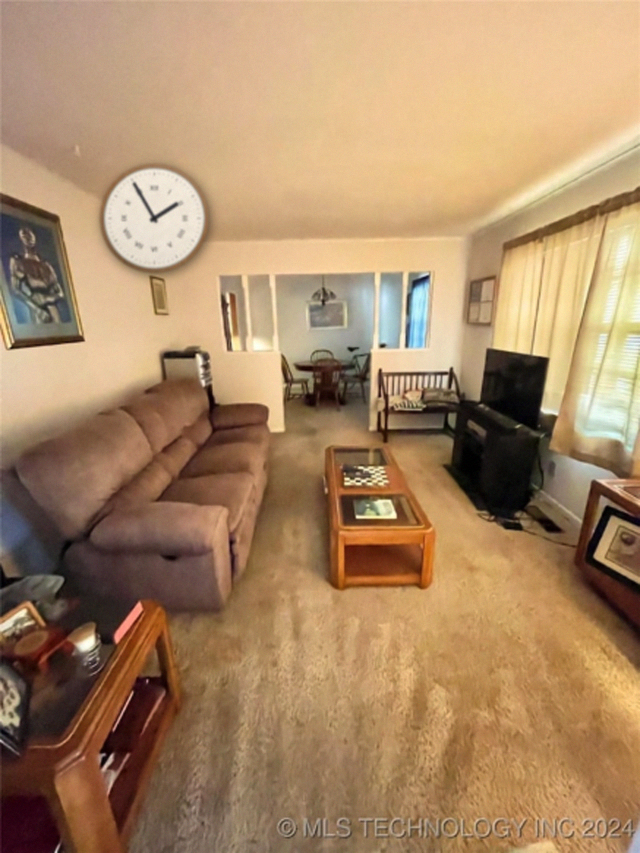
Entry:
1 h 55 min
